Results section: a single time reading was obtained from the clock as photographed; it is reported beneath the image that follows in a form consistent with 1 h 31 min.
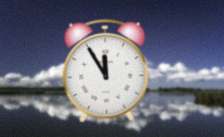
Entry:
11 h 55 min
